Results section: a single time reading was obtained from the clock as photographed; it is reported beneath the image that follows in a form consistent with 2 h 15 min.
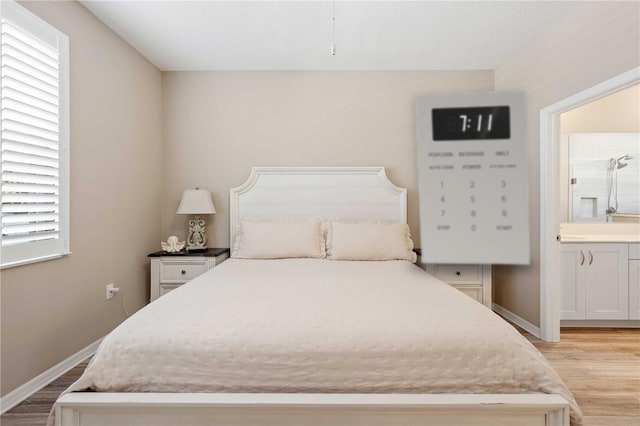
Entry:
7 h 11 min
